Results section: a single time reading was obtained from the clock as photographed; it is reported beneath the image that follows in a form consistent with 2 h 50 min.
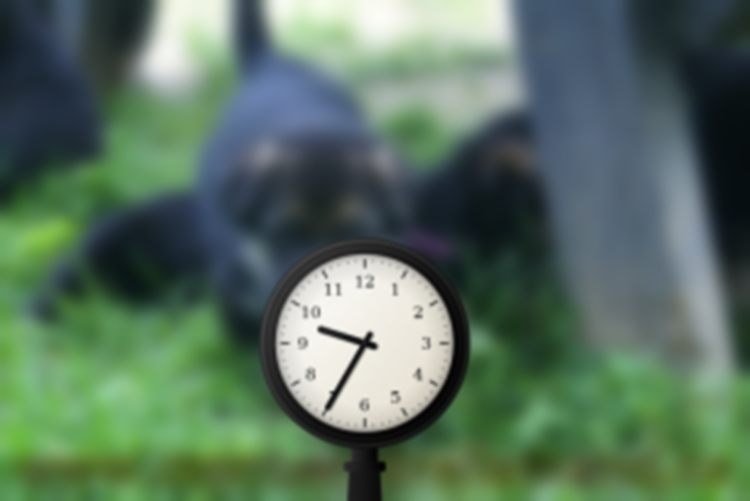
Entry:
9 h 35 min
